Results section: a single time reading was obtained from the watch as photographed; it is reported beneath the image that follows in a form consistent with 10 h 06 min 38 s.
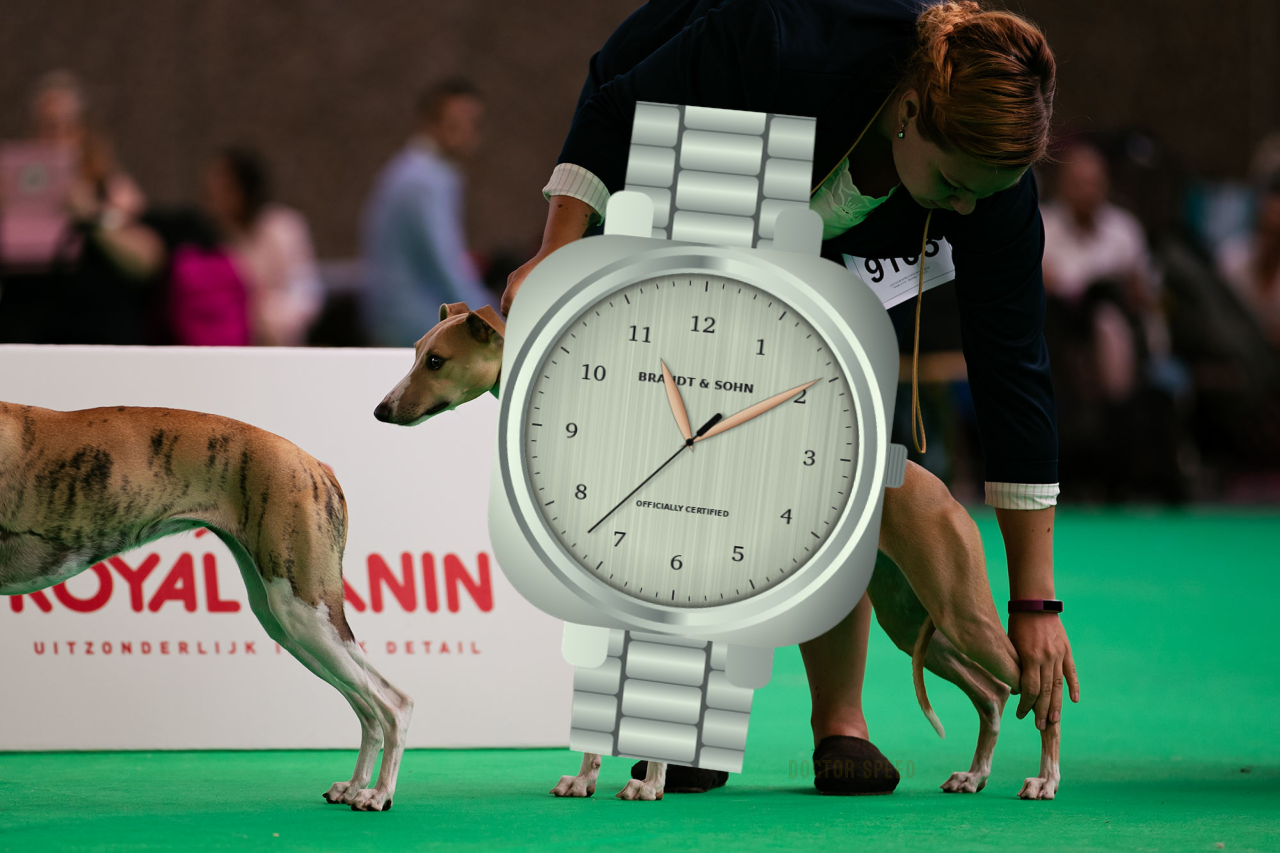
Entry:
11 h 09 min 37 s
